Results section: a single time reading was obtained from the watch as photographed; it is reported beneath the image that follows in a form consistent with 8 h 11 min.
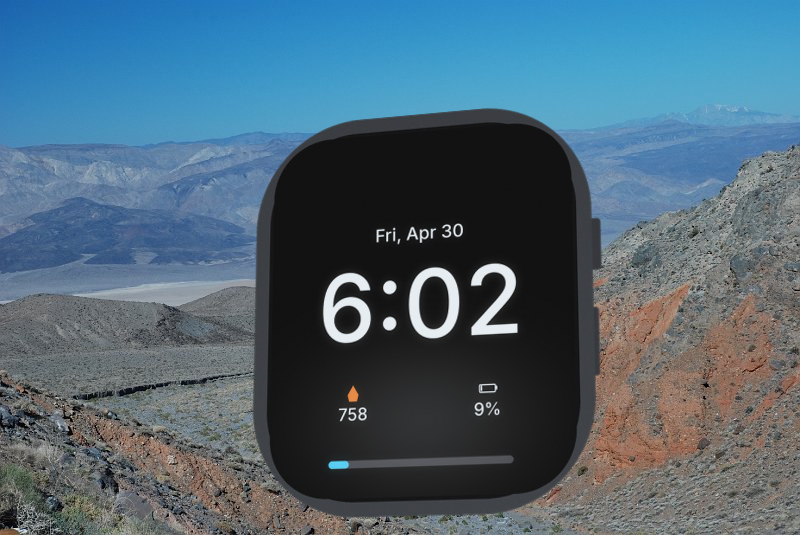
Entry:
6 h 02 min
